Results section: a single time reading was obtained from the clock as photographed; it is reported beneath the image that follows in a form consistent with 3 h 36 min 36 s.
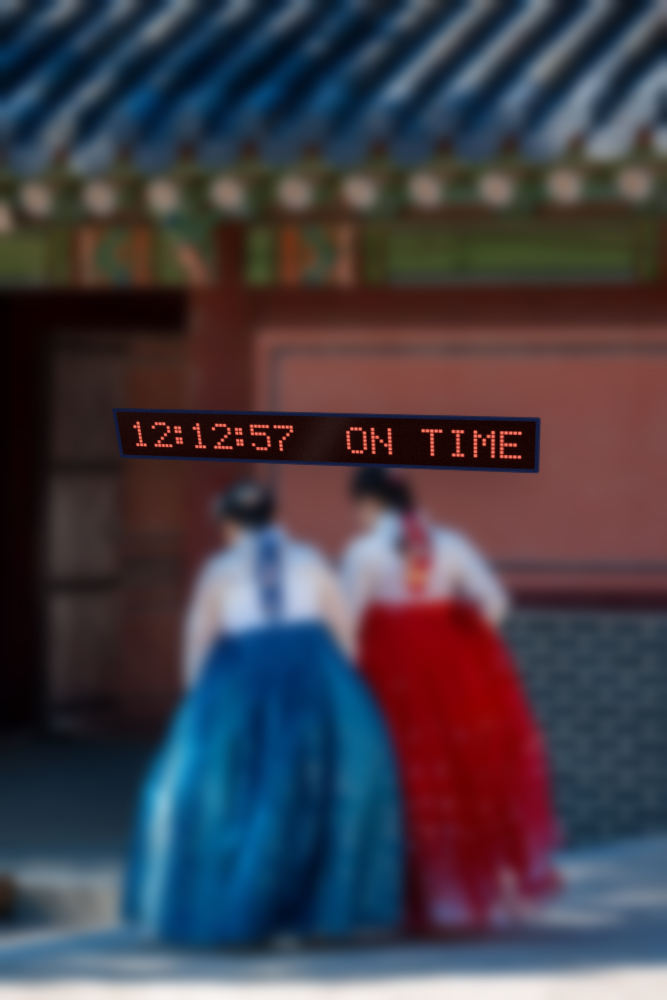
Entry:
12 h 12 min 57 s
